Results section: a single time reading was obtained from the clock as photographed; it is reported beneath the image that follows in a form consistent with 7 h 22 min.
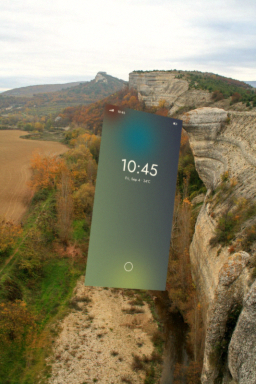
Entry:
10 h 45 min
